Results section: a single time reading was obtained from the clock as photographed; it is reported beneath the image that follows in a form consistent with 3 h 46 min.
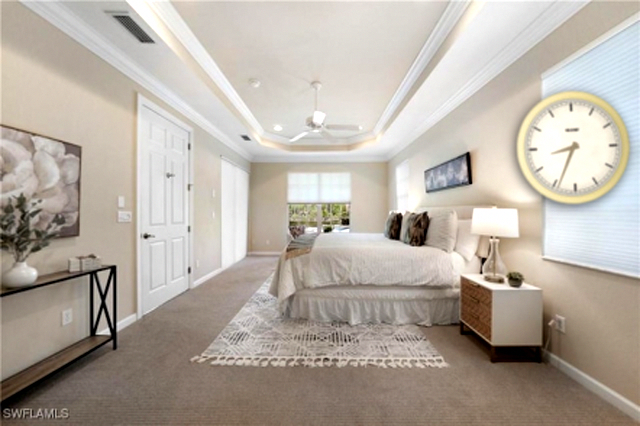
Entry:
8 h 34 min
